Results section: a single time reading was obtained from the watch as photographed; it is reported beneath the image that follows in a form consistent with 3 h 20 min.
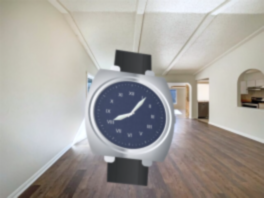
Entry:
8 h 06 min
